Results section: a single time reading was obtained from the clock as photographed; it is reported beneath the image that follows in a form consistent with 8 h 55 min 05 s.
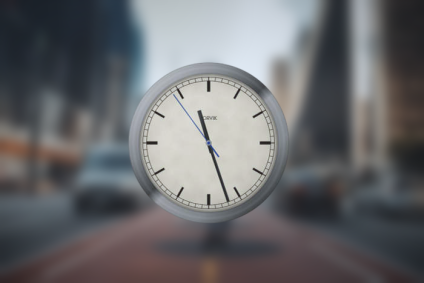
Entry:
11 h 26 min 54 s
